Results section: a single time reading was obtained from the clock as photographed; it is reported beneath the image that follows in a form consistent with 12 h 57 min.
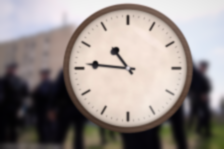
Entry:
10 h 46 min
